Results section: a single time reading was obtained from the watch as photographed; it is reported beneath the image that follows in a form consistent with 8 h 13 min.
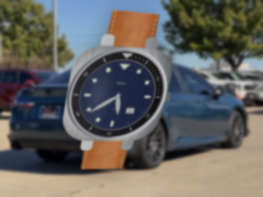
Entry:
5 h 39 min
